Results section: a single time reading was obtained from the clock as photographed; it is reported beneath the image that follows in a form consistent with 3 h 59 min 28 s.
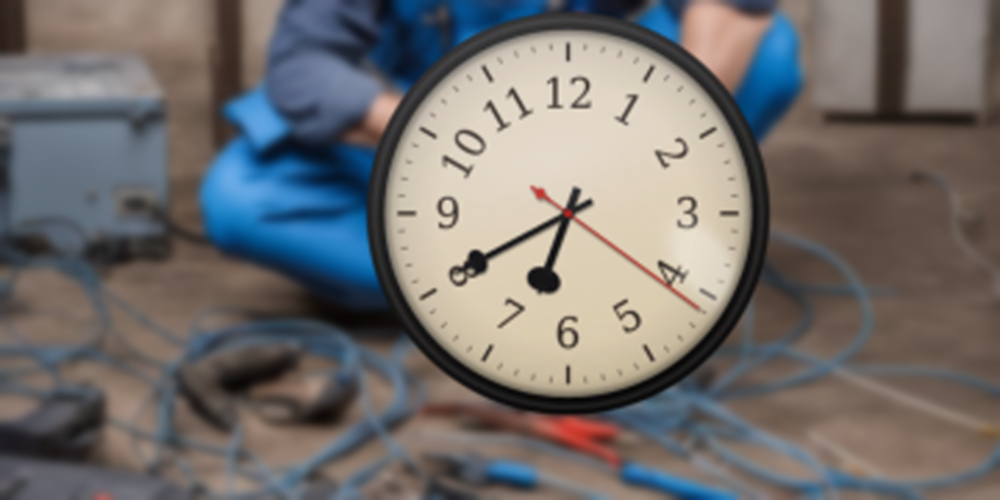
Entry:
6 h 40 min 21 s
